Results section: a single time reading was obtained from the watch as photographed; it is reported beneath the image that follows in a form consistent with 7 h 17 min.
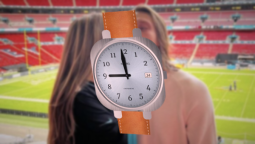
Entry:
8 h 59 min
